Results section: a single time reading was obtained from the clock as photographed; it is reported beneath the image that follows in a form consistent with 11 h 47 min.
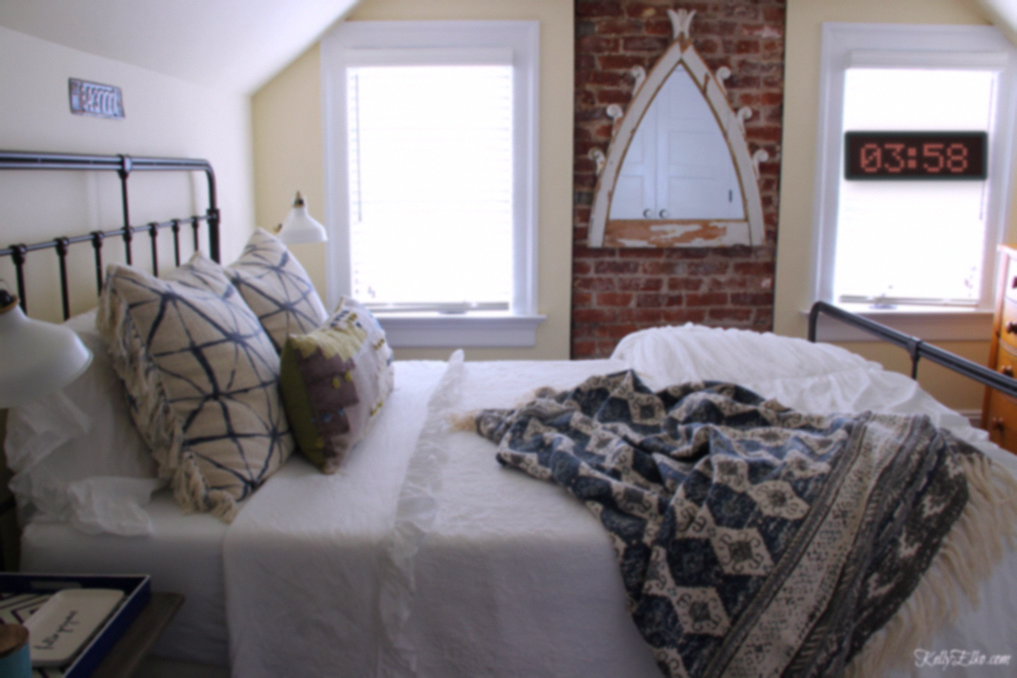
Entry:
3 h 58 min
